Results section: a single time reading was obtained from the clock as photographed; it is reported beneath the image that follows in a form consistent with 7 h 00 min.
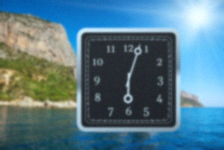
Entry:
6 h 03 min
